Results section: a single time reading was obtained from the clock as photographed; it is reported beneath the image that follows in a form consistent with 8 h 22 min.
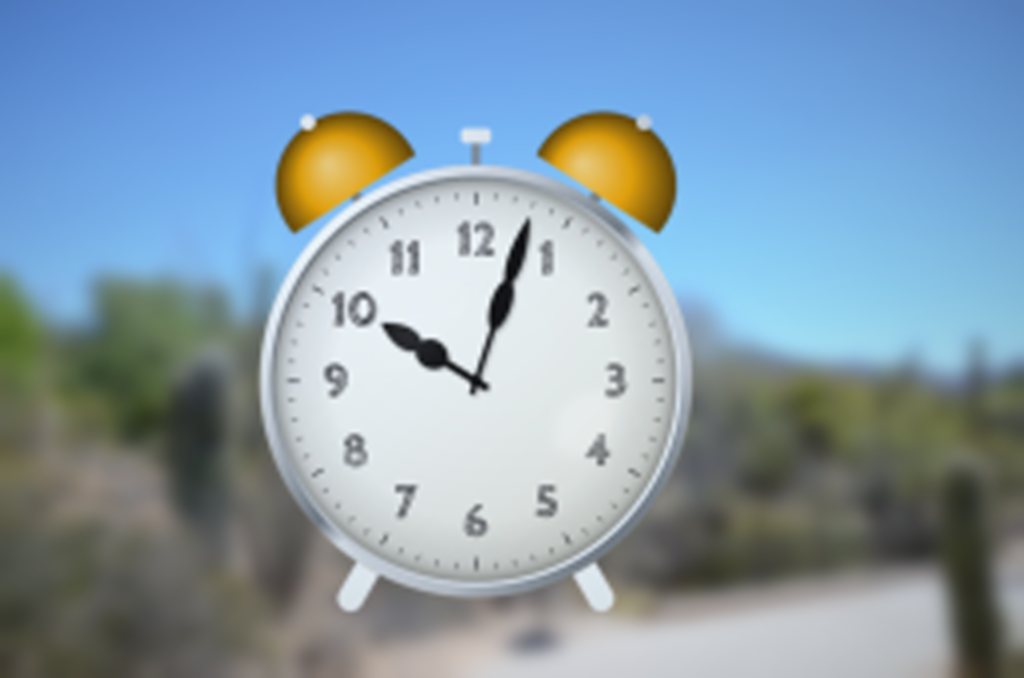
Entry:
10 h 03 min
